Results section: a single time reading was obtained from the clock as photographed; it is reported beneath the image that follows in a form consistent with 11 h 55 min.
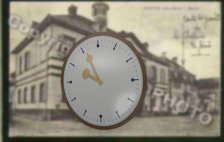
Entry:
9 h 56 min
